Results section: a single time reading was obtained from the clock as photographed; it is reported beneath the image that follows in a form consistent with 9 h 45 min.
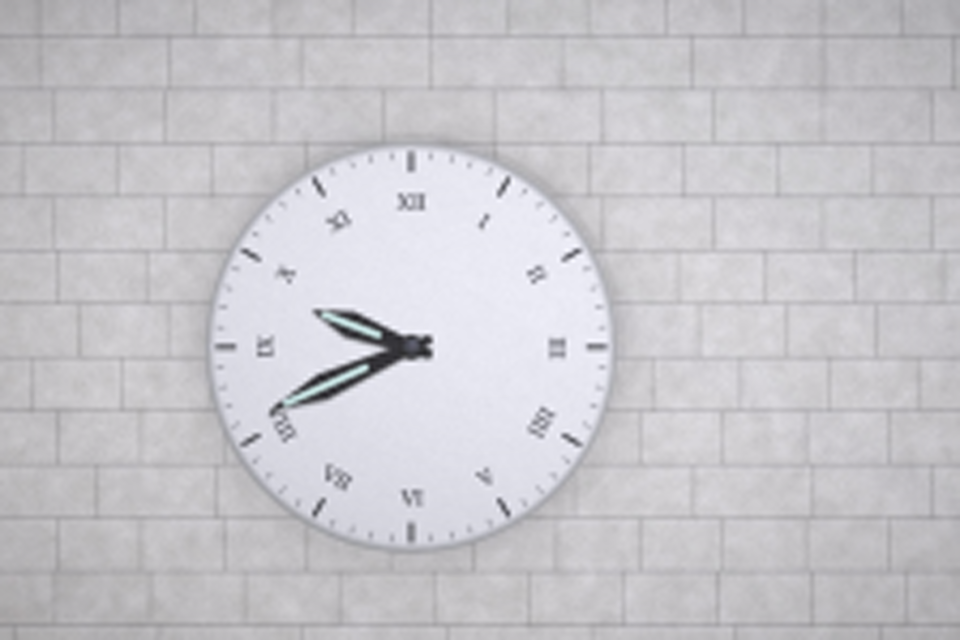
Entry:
9 h 41 min
